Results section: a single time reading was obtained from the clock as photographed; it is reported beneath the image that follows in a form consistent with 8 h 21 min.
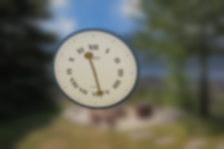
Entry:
11 h 28 min
